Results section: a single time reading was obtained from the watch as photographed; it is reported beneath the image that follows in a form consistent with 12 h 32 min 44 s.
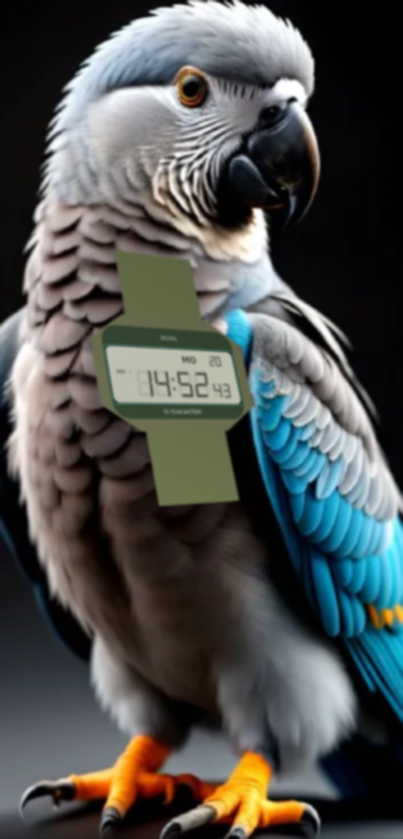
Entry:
14 h 52 min 43 s
